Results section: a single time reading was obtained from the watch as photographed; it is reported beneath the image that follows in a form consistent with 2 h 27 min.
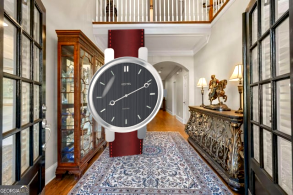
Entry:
8 h 11 min
